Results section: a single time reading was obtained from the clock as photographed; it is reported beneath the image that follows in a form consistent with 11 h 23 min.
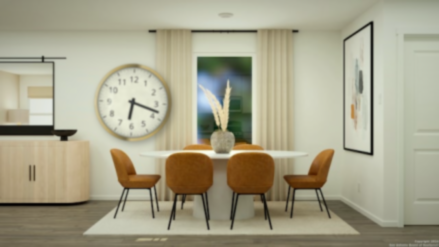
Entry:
6 h 18 min
